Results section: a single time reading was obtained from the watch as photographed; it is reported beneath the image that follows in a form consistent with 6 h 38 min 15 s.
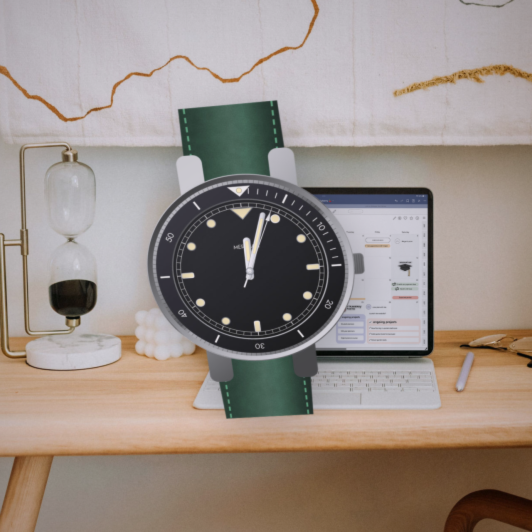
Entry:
12 h 03 min 04 s
